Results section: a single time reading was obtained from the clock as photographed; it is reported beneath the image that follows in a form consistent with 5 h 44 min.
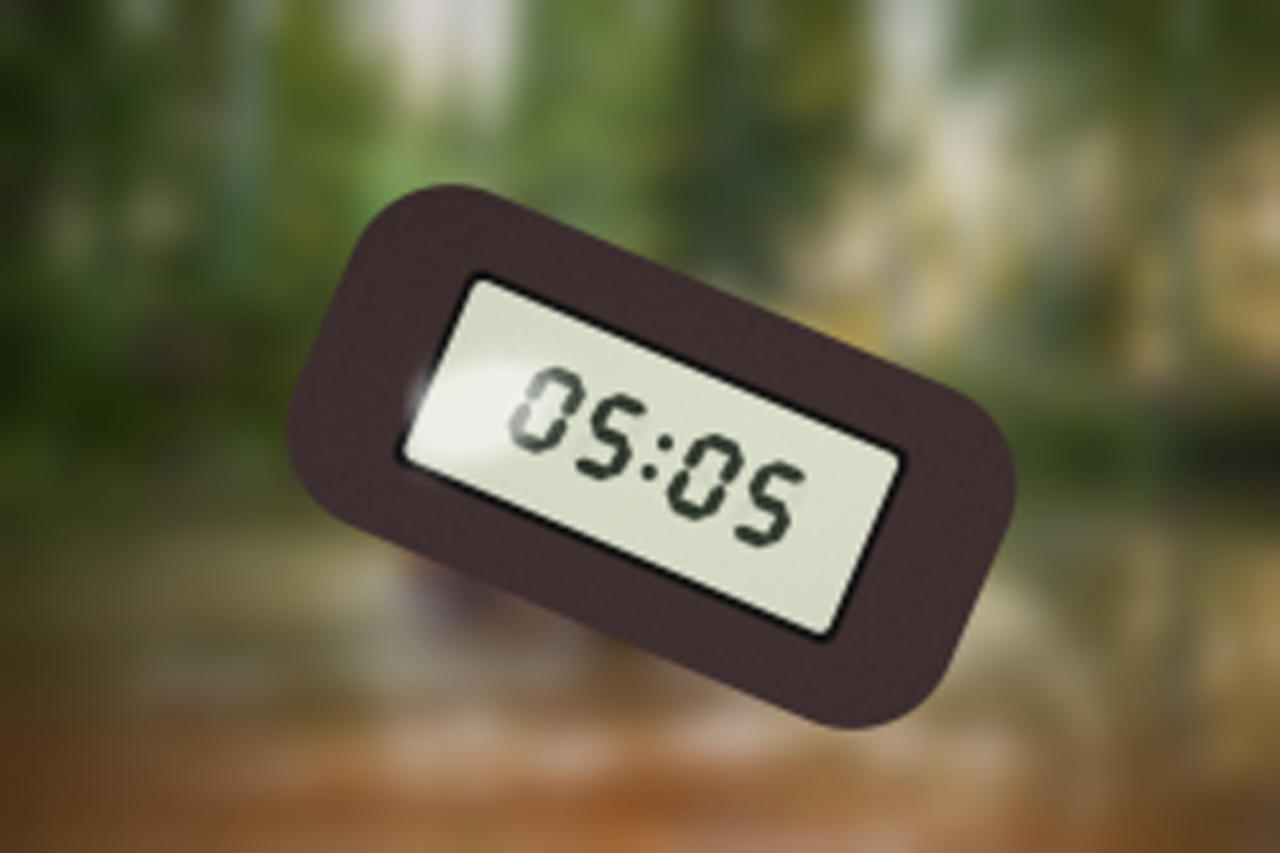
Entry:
5 h 05 min
